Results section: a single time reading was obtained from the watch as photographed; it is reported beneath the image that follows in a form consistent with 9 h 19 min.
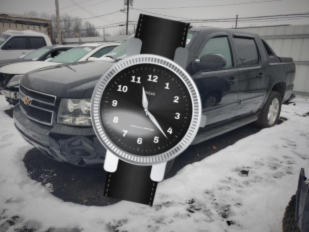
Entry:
11 h 22 min
